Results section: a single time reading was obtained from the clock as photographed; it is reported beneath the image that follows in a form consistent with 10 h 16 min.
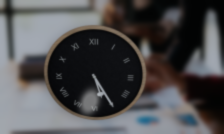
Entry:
5 h 25 min
